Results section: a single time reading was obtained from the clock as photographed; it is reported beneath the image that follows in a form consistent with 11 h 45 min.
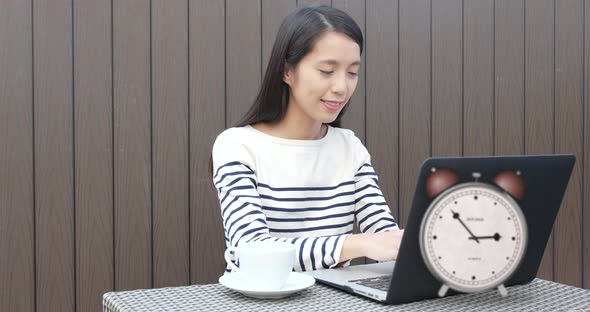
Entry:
2 h 53 min
